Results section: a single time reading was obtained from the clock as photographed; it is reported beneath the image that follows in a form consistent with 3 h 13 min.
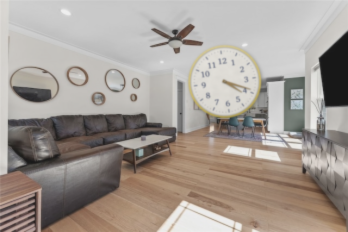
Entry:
4 h 19 min
